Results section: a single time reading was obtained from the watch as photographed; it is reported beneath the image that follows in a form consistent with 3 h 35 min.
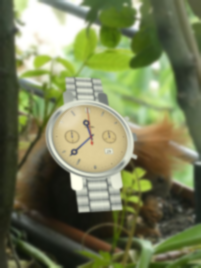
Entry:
11 h 38 min
